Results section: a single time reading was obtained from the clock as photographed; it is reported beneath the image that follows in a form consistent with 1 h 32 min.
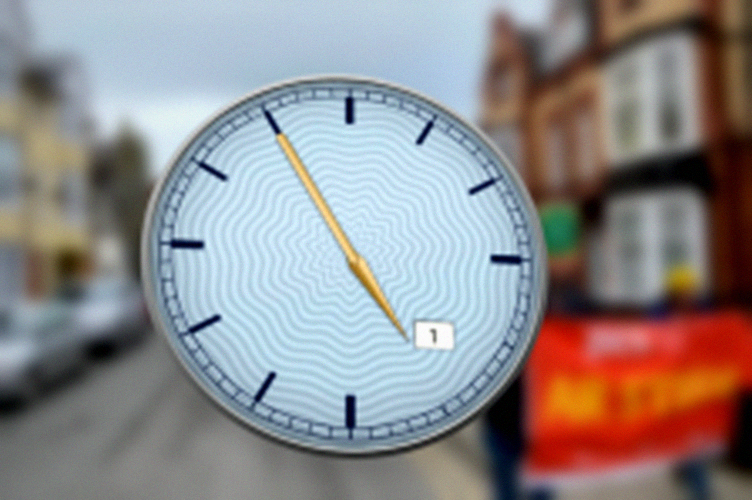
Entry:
4 h 55 min
